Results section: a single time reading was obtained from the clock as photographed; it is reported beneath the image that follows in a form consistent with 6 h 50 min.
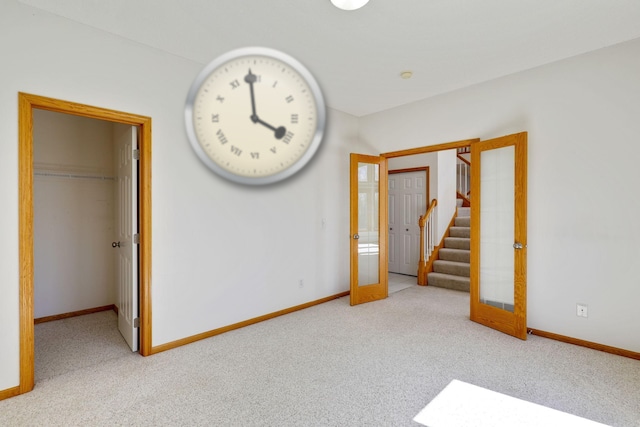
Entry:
3 h 59 min
